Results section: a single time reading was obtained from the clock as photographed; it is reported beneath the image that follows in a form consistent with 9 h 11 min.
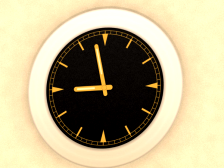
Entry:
8 h 58 min
